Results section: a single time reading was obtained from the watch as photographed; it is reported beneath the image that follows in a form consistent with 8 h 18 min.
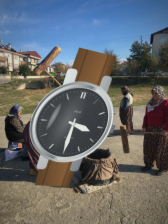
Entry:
3 h 30 min
